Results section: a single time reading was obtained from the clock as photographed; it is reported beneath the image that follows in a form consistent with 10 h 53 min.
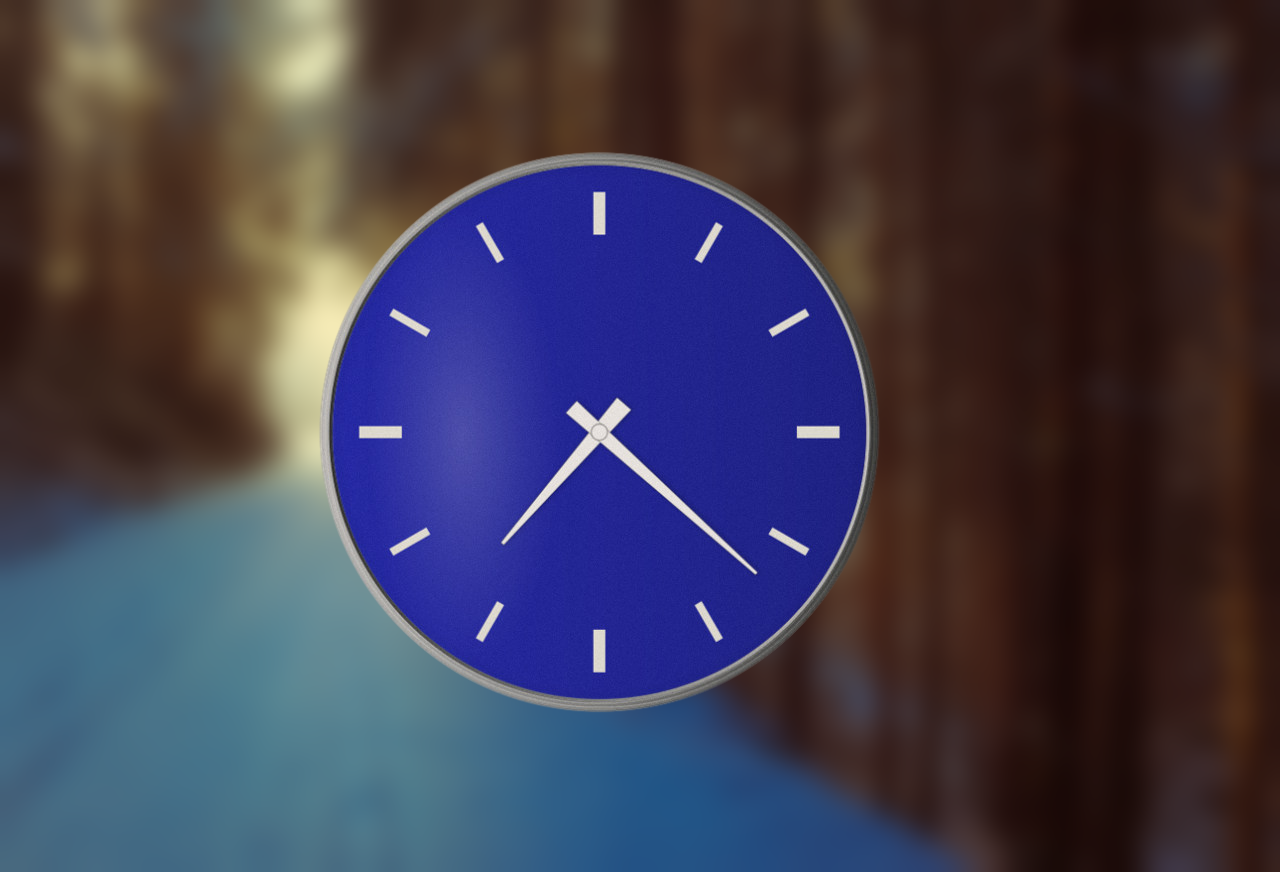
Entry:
7 h 22 min
